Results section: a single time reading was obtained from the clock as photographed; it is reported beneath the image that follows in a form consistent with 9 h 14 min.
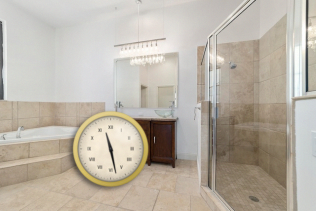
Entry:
11 h 28 min
